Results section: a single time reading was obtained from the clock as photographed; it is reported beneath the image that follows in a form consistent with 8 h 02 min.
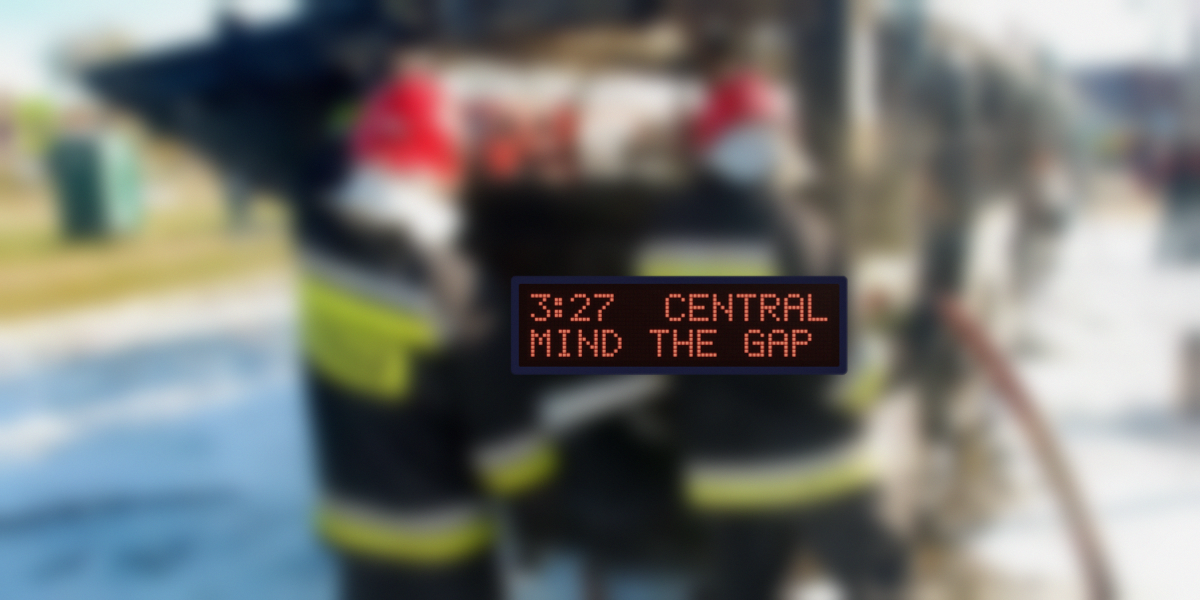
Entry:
3 h 27 min
